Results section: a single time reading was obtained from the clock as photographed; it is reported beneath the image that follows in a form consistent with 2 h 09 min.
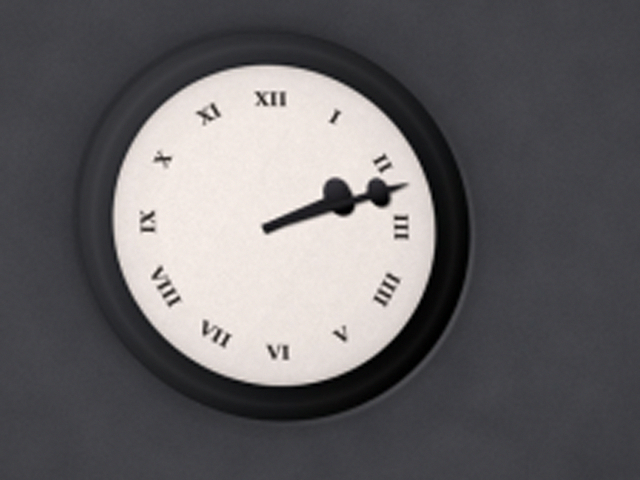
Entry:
2 h 12 min
